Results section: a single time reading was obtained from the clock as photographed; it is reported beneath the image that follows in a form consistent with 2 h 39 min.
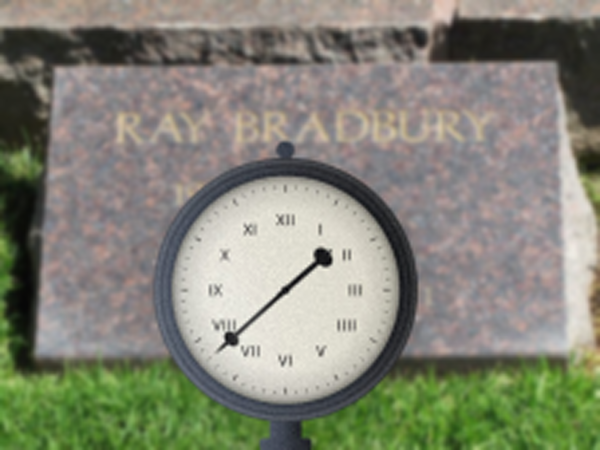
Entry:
1 h 38 min
